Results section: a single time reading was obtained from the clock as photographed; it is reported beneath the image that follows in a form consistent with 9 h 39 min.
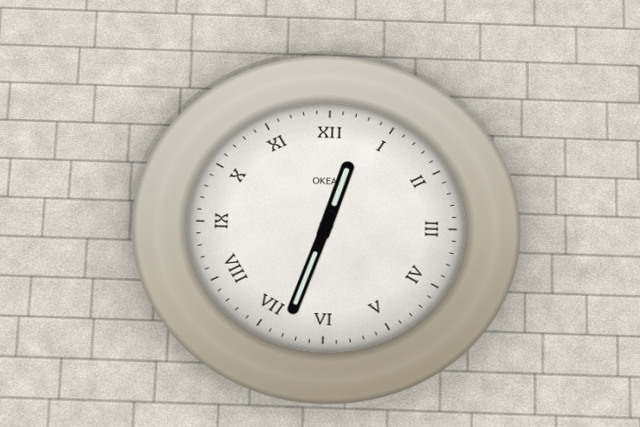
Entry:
12 h 33 min
